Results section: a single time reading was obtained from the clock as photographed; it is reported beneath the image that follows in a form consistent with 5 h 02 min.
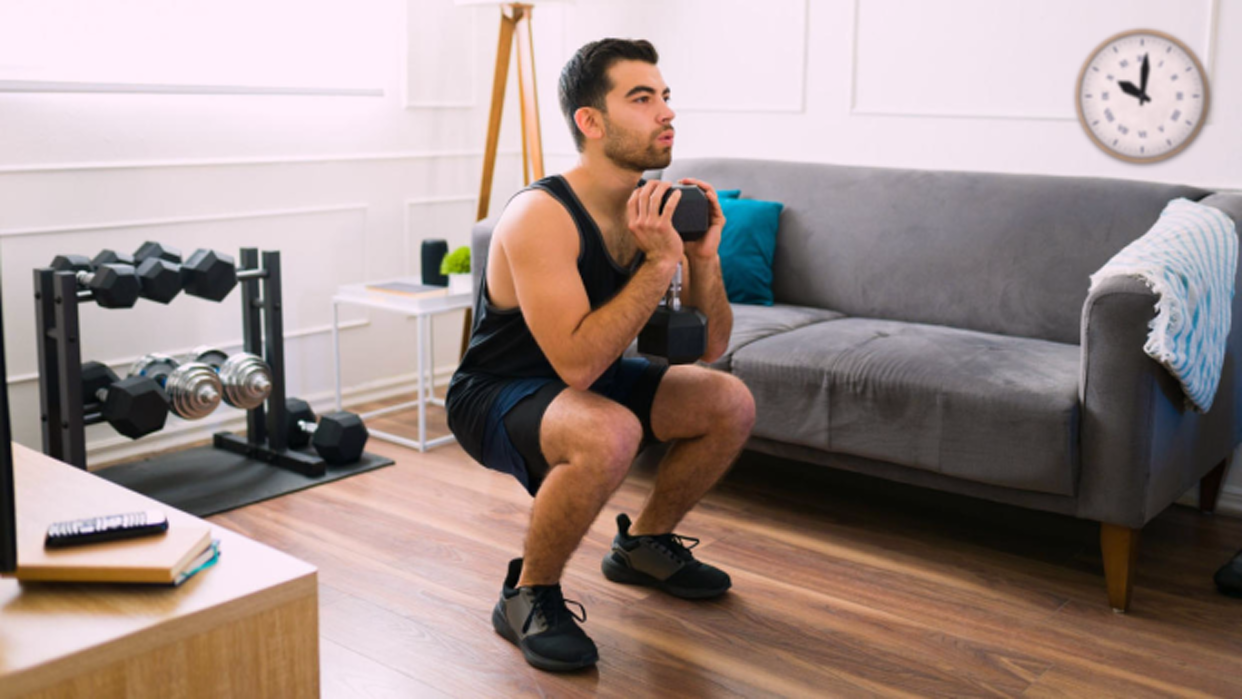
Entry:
10 h 01 min
